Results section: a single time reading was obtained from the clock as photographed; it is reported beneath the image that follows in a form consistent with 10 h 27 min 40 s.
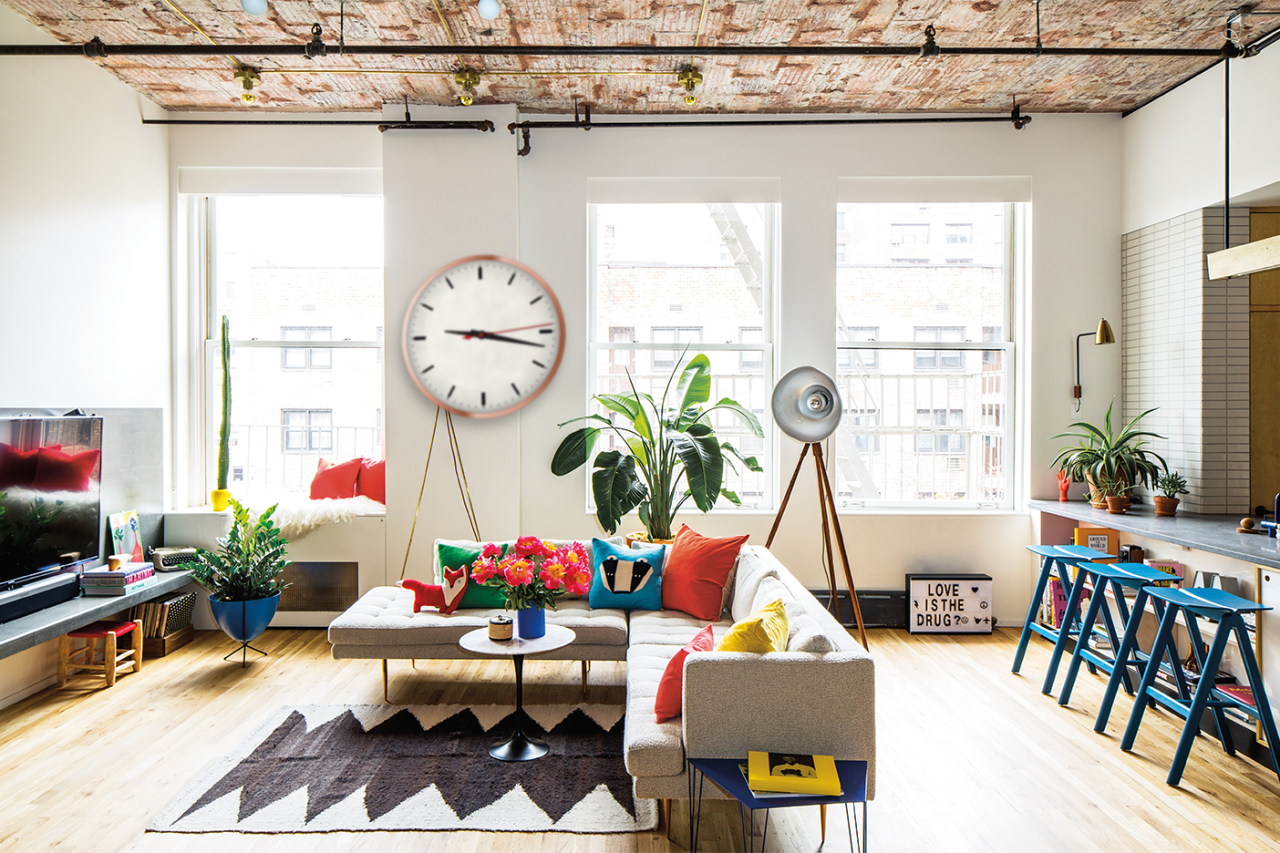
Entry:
9 h 17 min 14 s
